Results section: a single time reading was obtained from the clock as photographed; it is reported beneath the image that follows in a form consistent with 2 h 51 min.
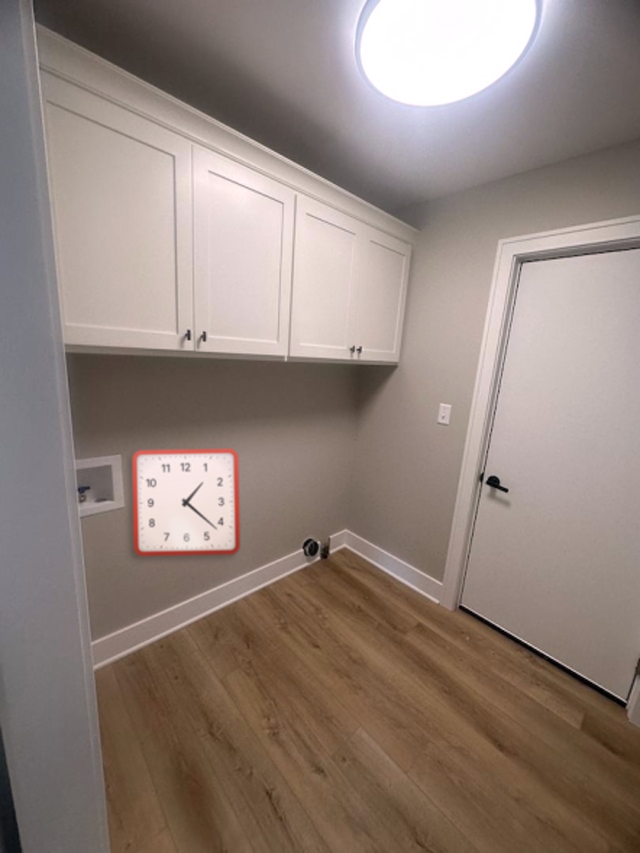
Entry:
1 h 22 min
